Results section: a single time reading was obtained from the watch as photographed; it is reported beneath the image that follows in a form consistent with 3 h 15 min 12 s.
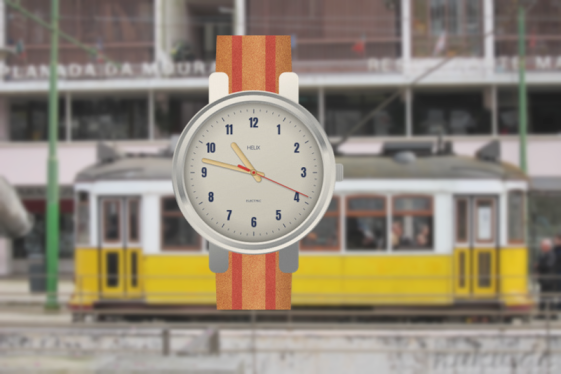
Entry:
10 h 47 min 19 s
